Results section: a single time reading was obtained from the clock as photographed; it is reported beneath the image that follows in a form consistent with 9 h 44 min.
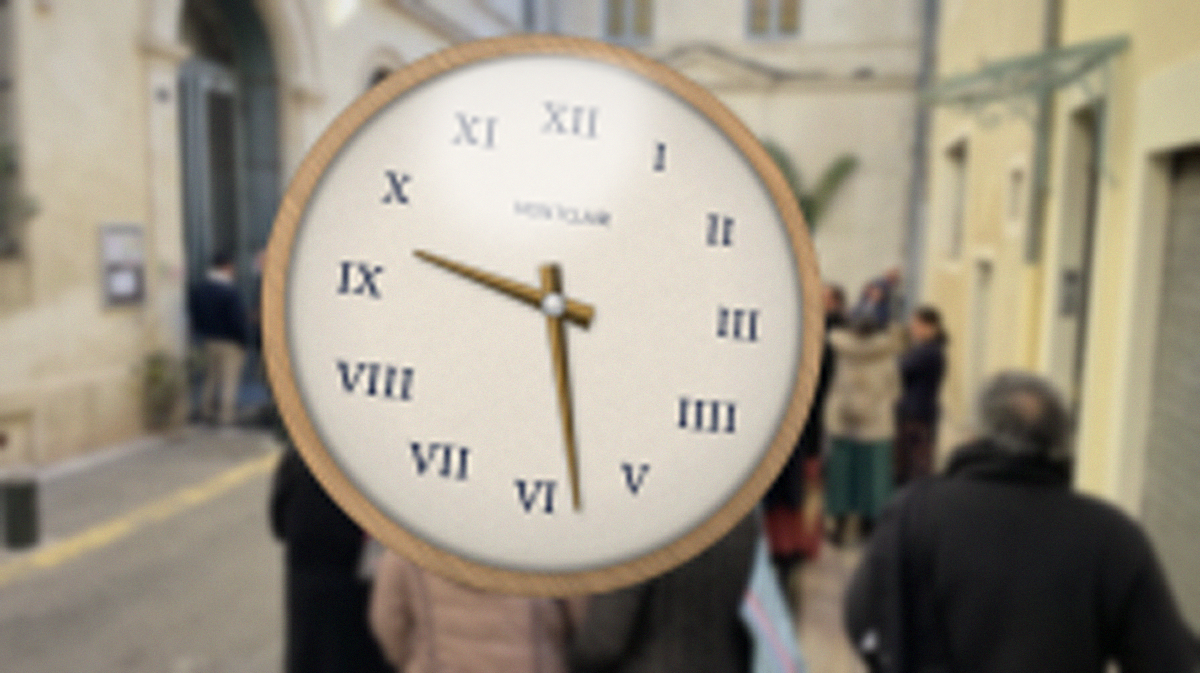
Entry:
9 h 28 min
